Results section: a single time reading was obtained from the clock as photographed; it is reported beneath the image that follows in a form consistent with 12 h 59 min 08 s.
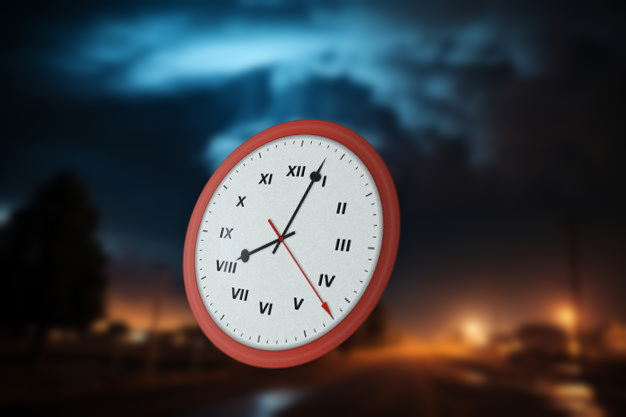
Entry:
8 h 03 min 22 s
